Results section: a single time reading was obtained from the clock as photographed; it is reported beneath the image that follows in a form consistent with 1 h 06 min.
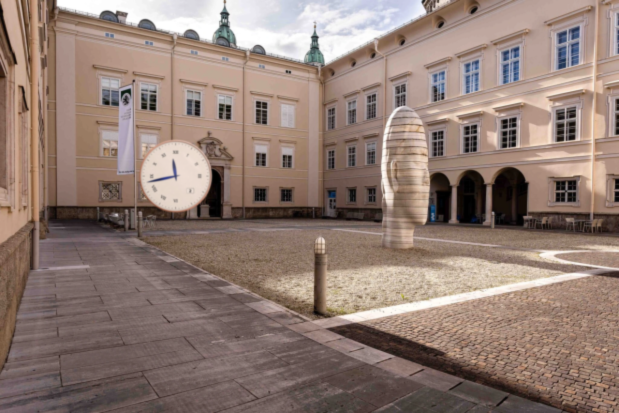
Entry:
11 h 43 min
